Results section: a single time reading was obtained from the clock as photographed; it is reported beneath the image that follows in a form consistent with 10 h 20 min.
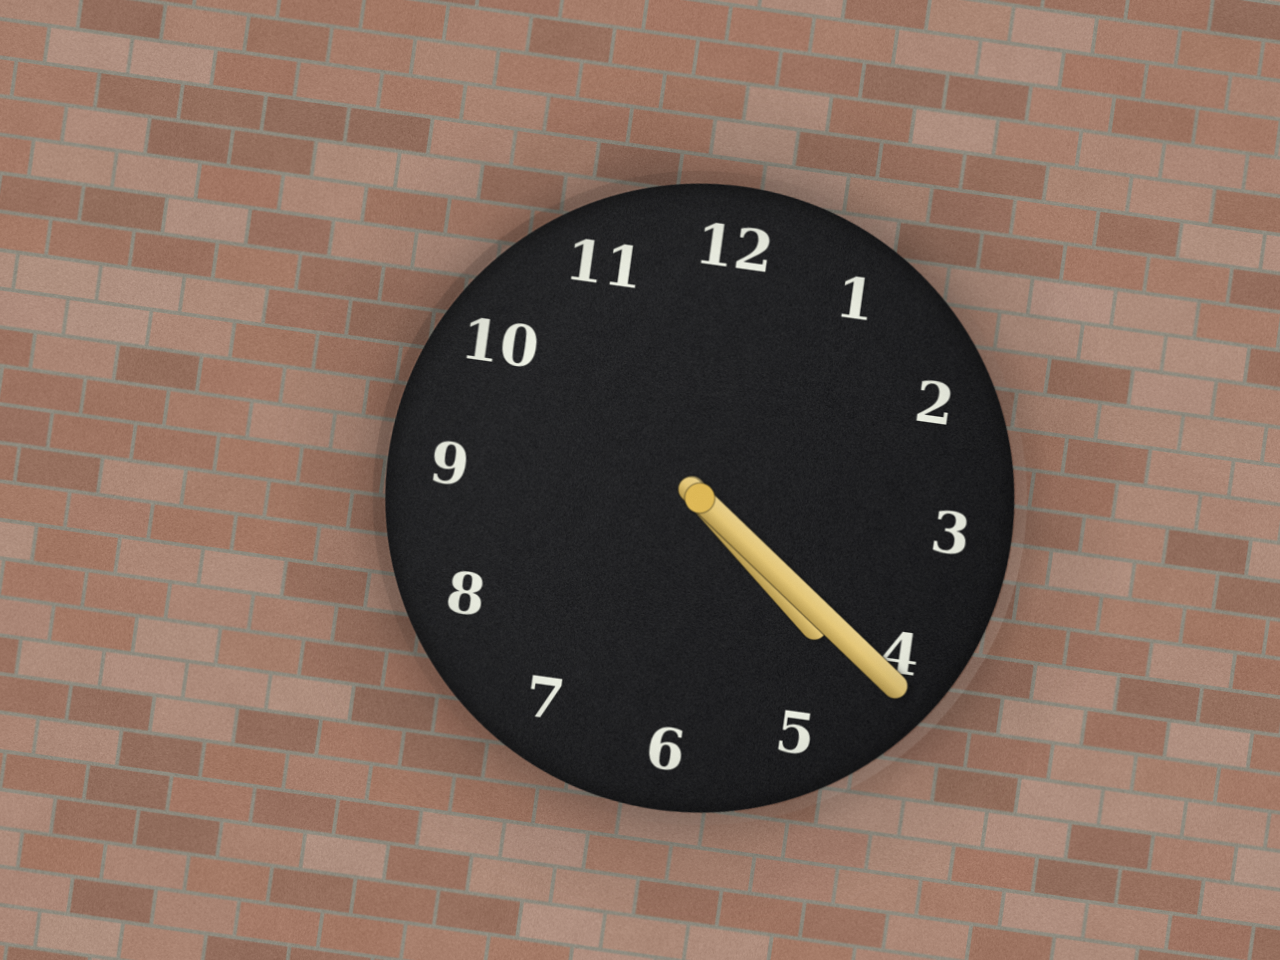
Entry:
4 h 21 min
